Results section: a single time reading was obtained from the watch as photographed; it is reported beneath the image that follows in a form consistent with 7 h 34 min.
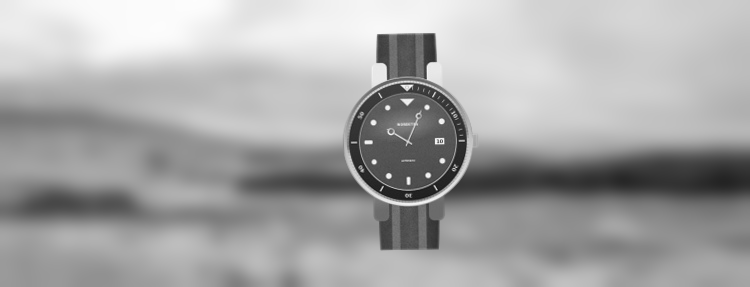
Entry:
10 h 04 min
